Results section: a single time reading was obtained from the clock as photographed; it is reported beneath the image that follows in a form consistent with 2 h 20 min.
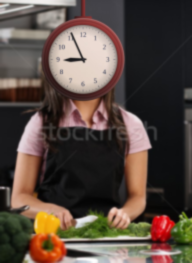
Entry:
8 h 56 min
